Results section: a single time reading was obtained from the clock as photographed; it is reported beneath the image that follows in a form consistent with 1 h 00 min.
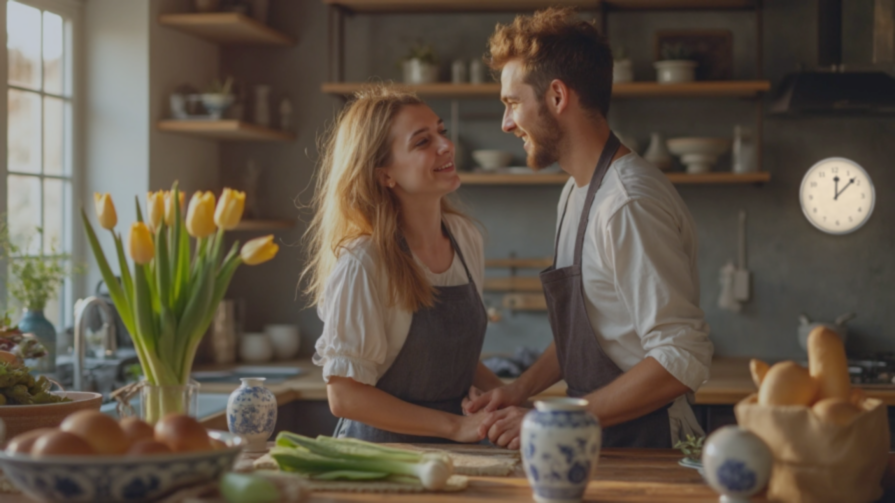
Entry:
12 h 08 min
